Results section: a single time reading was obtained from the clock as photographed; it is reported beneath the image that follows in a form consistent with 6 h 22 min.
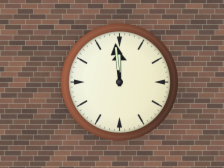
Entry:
11 h 59 min
